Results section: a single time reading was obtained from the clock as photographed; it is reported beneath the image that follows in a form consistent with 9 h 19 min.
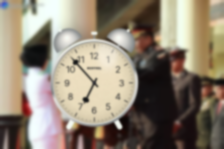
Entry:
6 h 53 min
